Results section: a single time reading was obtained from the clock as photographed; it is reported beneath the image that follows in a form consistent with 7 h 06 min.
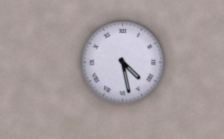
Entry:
4 h 28 min
